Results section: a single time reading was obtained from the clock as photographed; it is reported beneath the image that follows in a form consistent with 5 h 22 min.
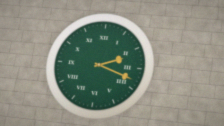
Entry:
2 h 18 min
